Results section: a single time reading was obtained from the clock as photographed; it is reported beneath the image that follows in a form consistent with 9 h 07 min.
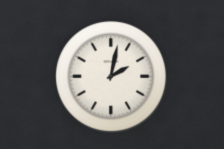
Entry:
2 h 02 min
